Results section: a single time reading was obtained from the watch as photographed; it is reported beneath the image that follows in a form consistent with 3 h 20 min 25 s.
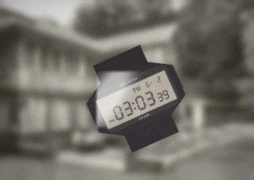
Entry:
3 h 03 min 39 s
